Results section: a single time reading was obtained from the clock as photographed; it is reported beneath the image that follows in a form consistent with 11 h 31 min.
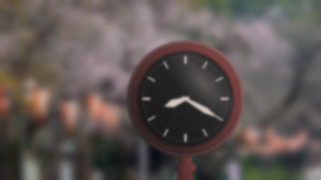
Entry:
8 h 20 min
